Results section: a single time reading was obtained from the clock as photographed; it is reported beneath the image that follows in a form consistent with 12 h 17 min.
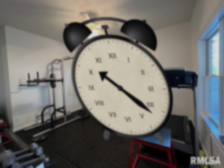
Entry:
10 h 22 min
